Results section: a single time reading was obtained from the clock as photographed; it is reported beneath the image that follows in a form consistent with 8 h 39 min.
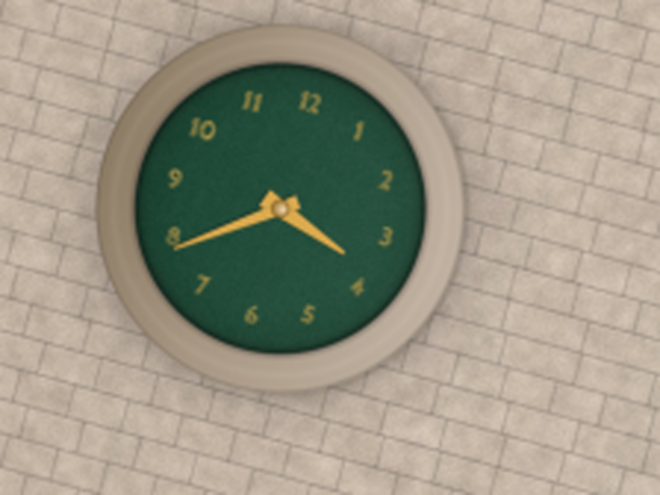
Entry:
3 h 39 min
